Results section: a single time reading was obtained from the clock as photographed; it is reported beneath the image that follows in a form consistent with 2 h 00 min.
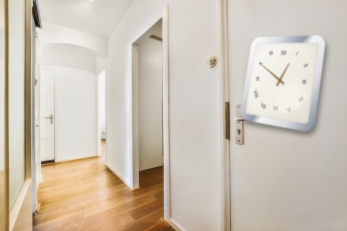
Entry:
12 h 50 min
